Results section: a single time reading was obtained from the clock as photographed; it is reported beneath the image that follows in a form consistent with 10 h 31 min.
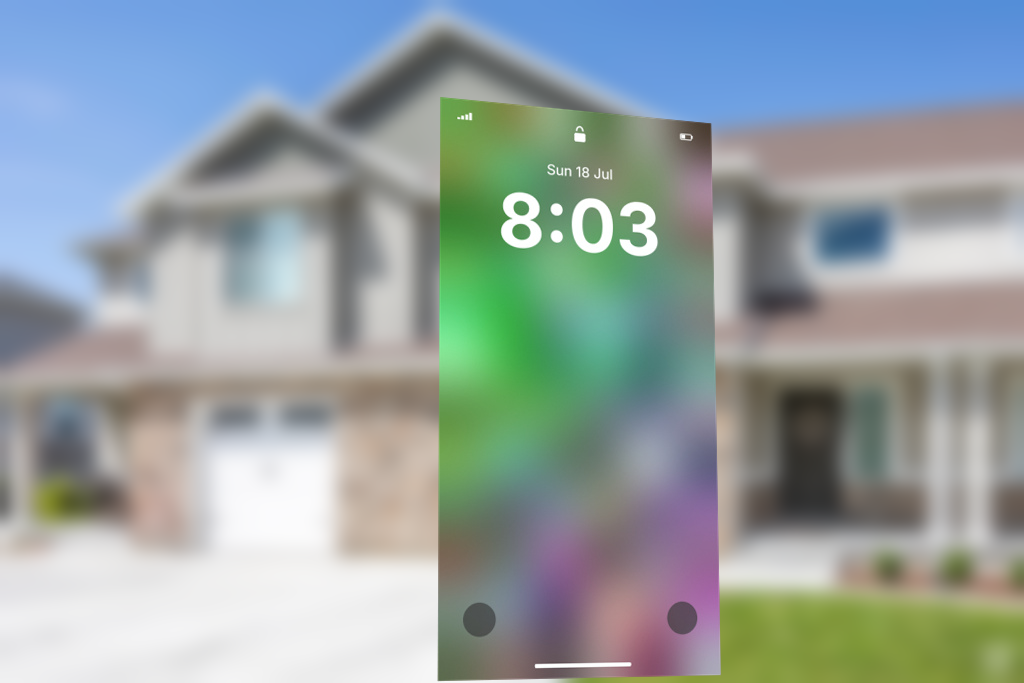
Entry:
8 h 03 min
